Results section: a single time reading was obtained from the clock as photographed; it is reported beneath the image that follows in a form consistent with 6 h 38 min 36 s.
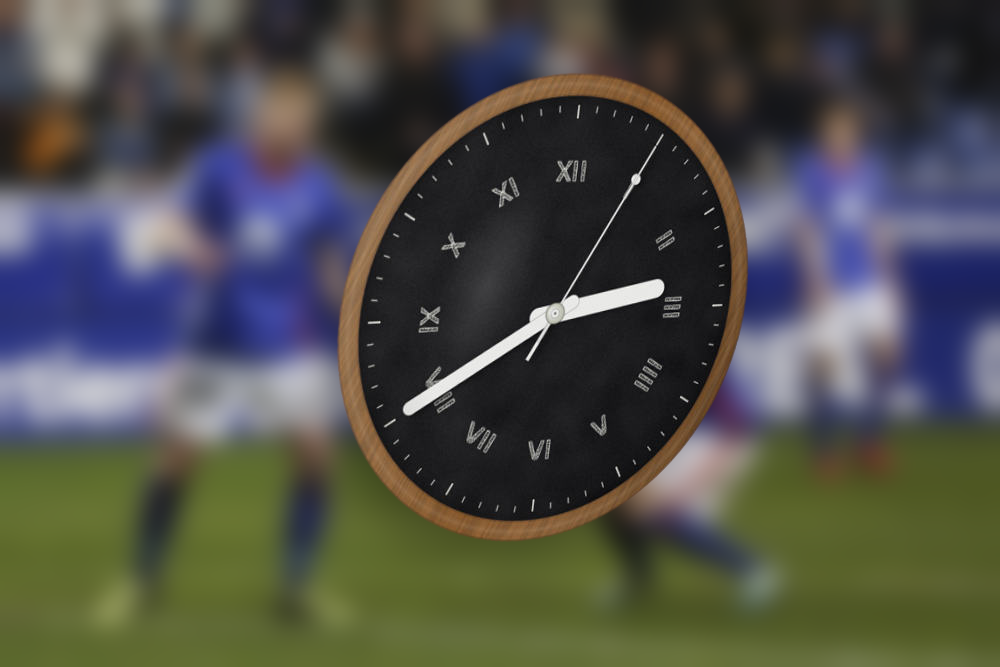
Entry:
2 h 40 min 05 s
